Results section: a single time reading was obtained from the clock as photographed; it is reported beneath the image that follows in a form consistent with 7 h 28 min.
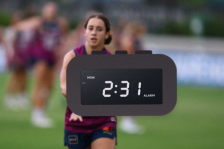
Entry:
2 h 31 min
